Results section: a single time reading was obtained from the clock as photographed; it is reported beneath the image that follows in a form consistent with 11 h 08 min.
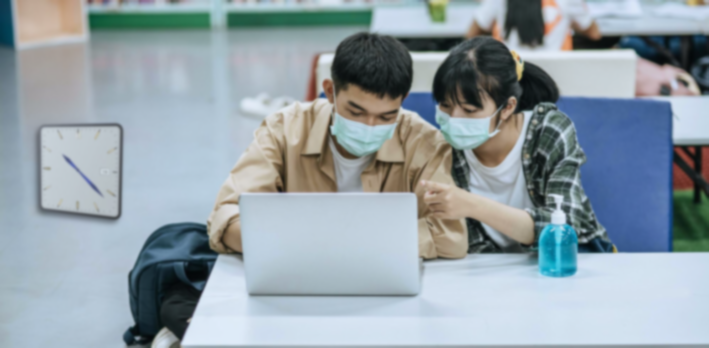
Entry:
10 h 22 min
